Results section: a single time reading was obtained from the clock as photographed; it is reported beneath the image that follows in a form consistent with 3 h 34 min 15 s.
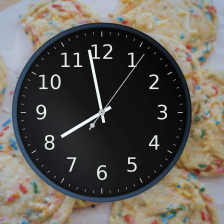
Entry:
7 h 58 min 06 s
